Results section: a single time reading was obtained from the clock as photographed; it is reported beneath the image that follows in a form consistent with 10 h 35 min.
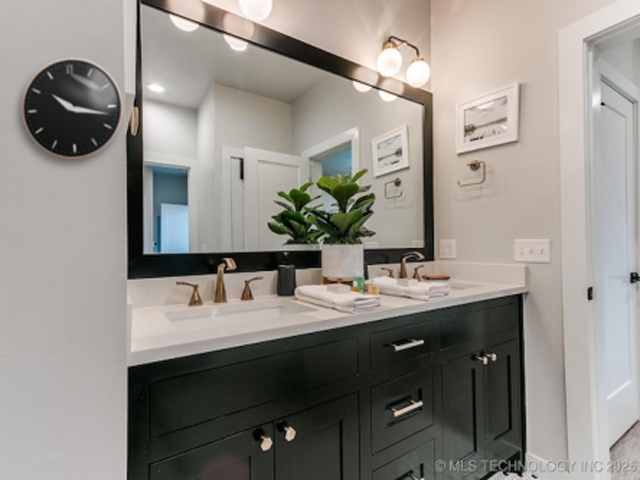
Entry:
10 h 17 min
